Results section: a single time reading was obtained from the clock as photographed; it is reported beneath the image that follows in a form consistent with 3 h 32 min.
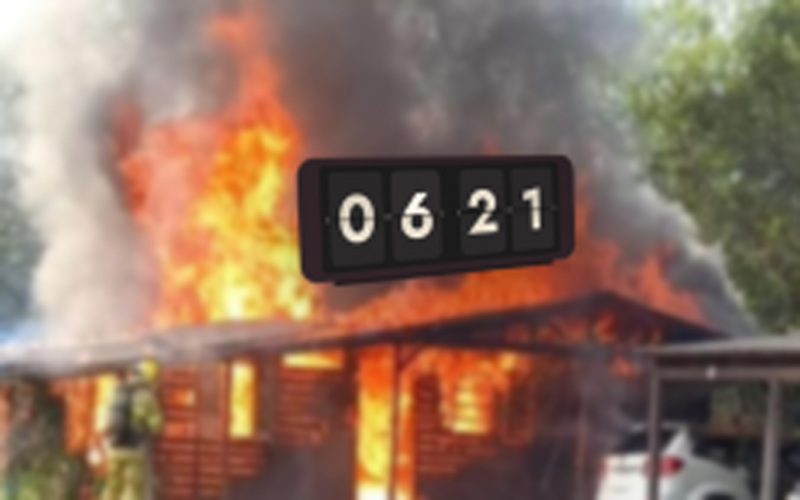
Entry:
6 h 21 min
